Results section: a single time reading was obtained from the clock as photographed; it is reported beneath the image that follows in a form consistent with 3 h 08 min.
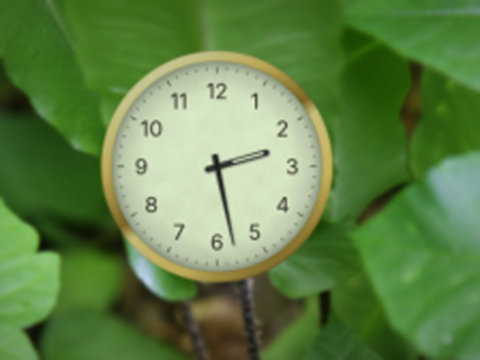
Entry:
2 h 28 min
